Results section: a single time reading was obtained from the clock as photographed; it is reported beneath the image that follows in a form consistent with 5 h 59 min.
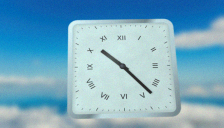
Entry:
10 h 23 min
